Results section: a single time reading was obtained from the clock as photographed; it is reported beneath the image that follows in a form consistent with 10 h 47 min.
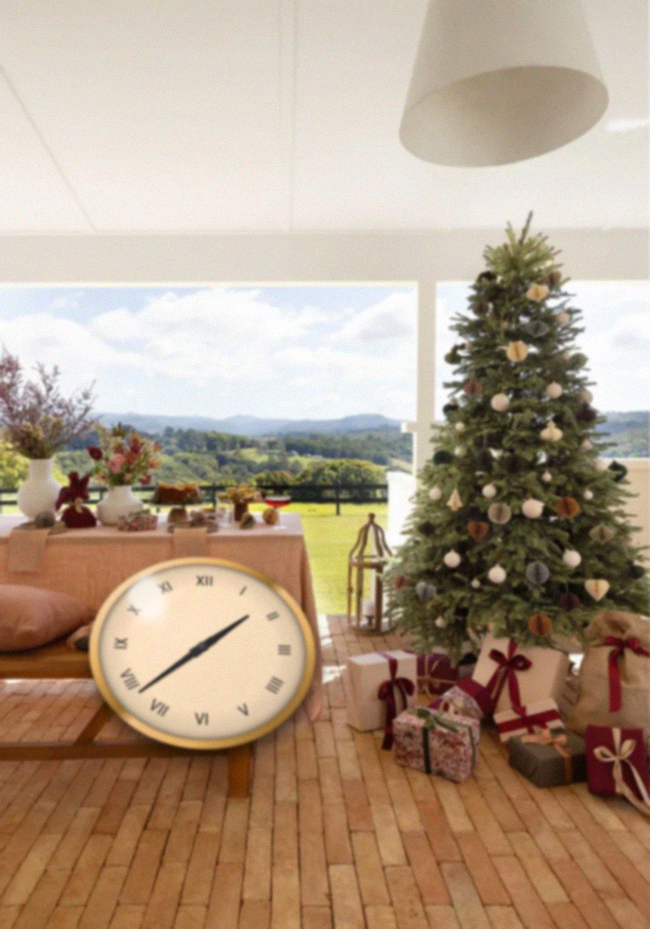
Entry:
1 h 38 min
